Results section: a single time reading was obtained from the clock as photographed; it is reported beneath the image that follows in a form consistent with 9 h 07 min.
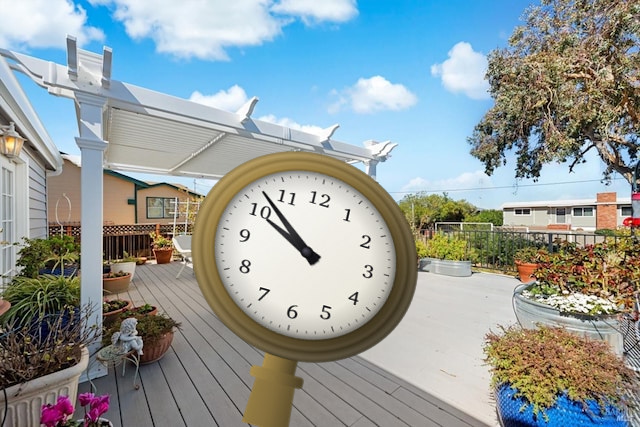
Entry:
9 h 52 min
